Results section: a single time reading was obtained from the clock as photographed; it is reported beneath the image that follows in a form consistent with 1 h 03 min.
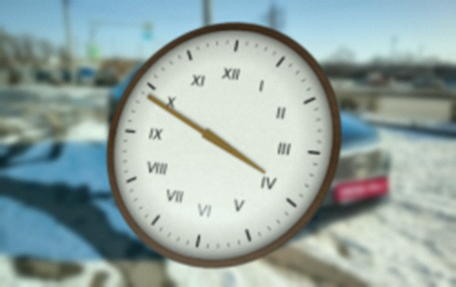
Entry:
3 h 49 min
